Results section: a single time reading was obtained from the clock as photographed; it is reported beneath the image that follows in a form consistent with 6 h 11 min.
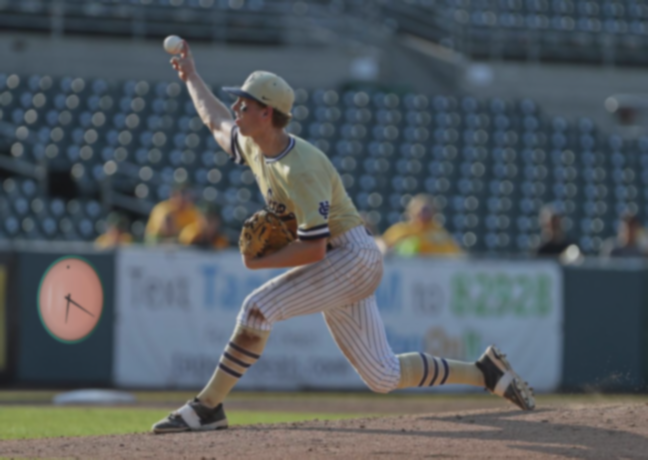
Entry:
6 h 20 min
